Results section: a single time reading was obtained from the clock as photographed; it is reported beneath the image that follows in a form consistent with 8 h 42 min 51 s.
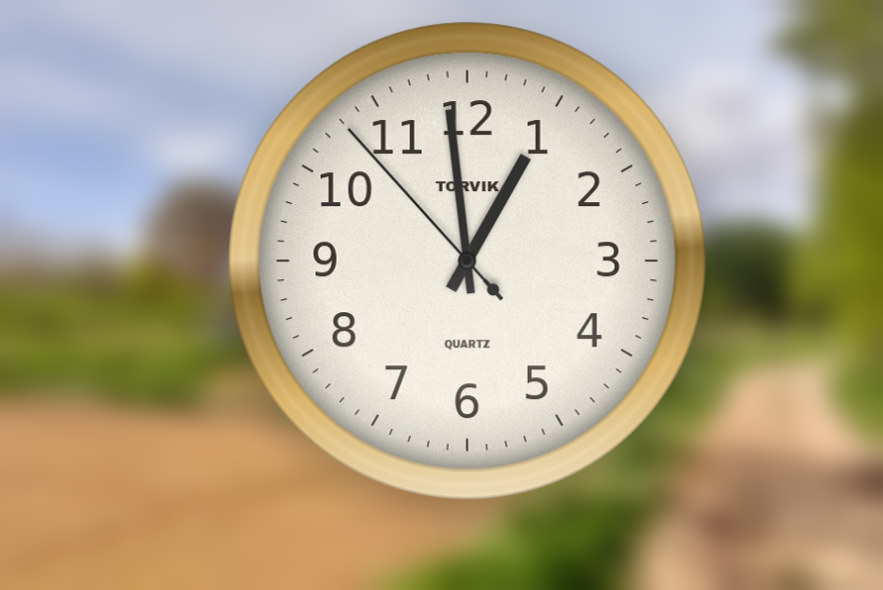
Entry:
12 h 58 min 53 s
